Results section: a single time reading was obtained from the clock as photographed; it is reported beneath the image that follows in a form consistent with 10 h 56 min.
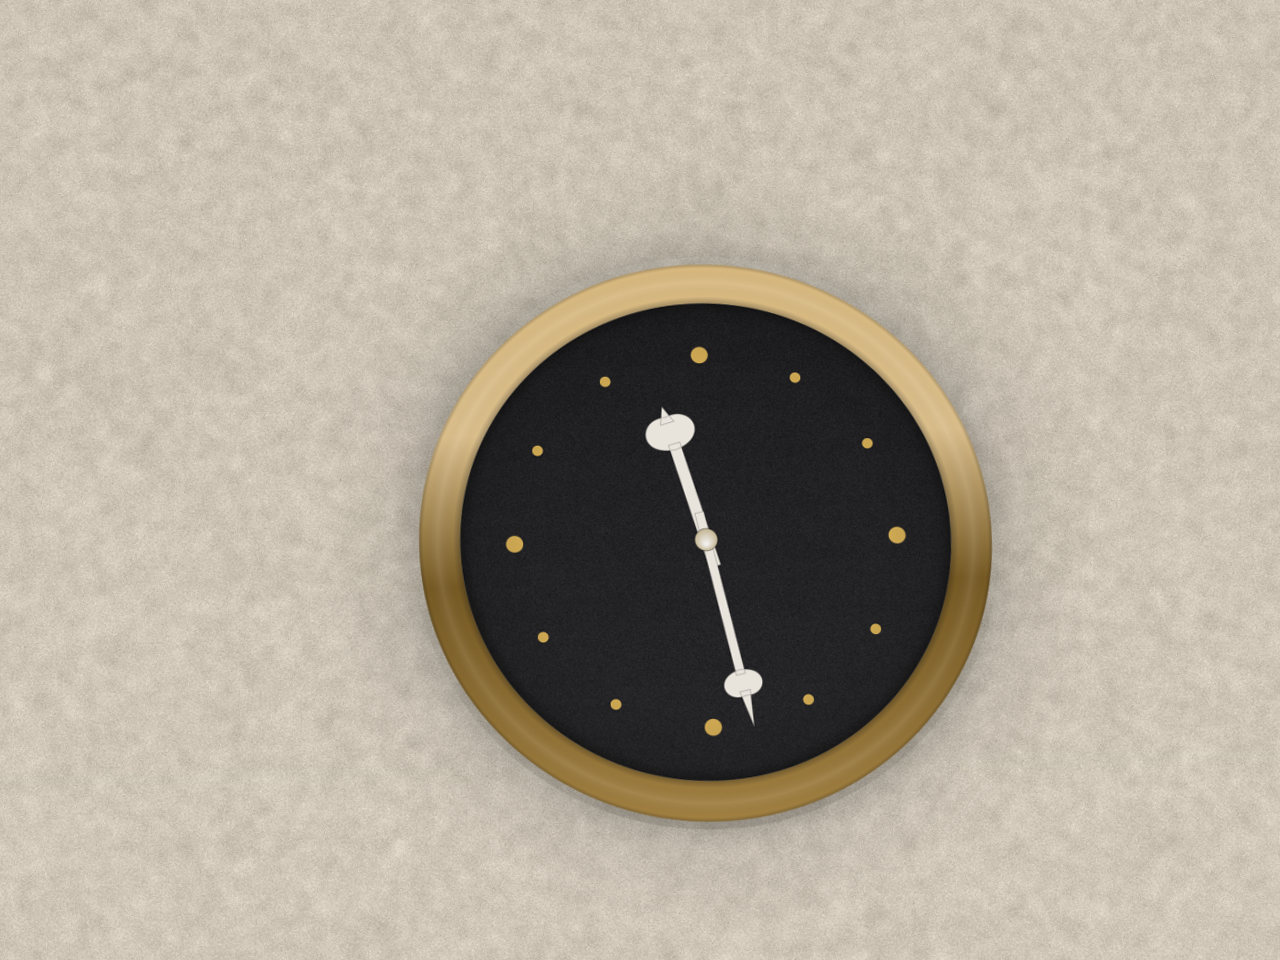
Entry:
11 h 28 min
